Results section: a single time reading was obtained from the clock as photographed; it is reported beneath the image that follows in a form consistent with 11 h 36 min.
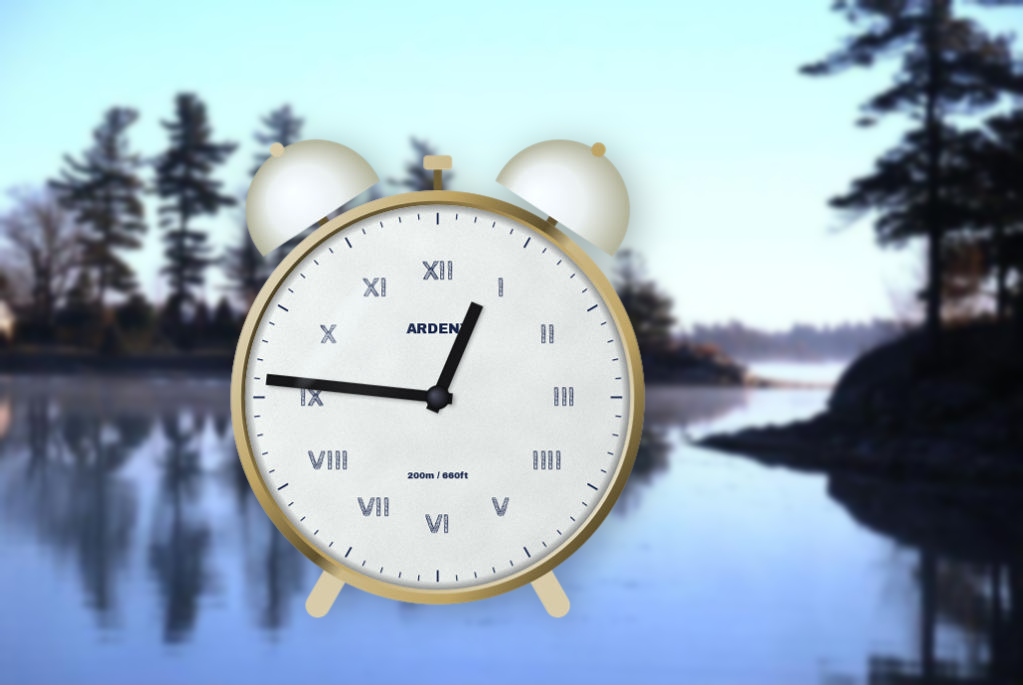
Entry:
12 h 46 min
